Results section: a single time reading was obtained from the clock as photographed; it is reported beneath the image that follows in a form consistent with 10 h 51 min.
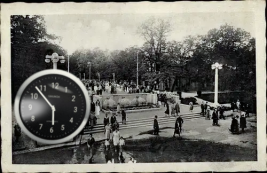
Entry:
5 h 53 min
